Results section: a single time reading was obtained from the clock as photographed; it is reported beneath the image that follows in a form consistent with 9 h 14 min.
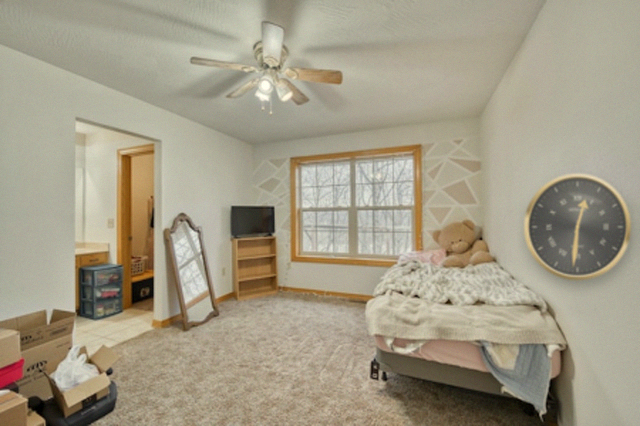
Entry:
12 h 31 min
